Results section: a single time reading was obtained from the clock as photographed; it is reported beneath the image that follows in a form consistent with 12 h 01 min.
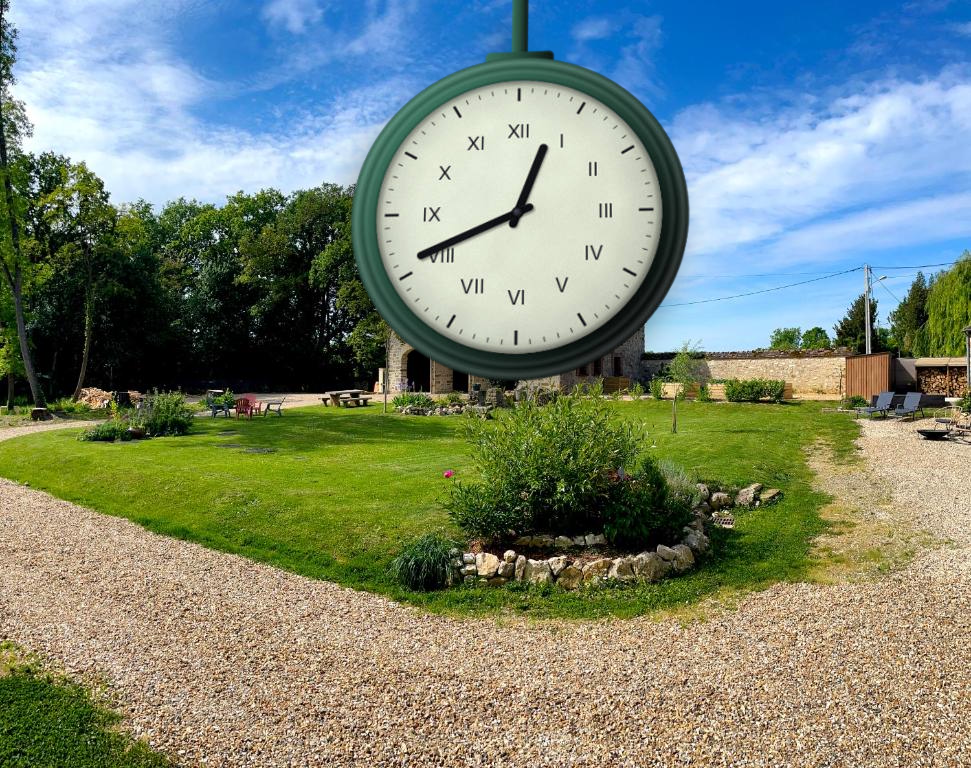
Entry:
12 h 41 min
